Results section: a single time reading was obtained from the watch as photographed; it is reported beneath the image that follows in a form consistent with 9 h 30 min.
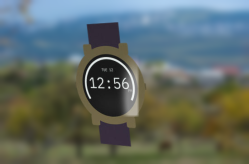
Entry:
12 h 56 min
